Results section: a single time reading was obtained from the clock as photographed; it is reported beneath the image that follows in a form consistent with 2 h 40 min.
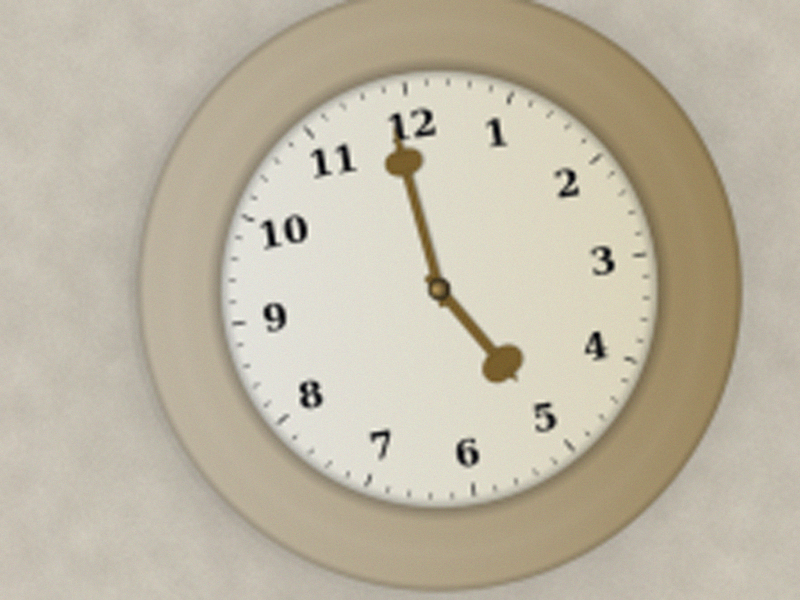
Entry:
4 h 59 min
